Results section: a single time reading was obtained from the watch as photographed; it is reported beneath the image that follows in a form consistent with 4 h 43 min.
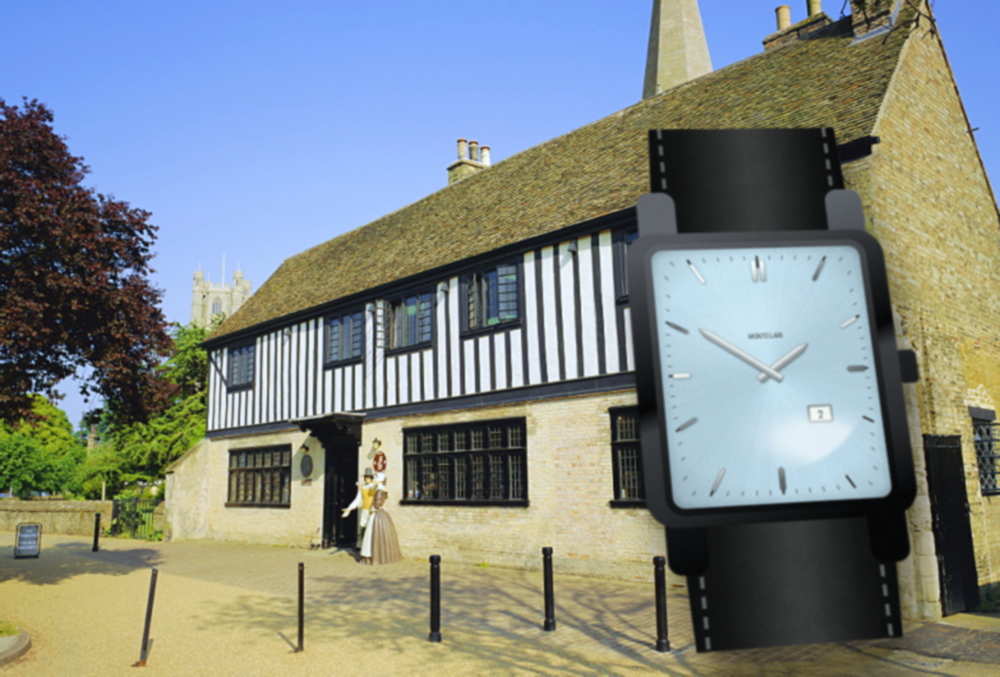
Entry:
1 h 51 min
